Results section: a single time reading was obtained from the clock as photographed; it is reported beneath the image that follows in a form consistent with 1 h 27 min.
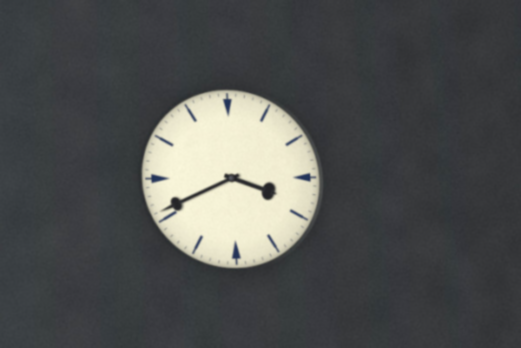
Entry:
3 h 41 min
